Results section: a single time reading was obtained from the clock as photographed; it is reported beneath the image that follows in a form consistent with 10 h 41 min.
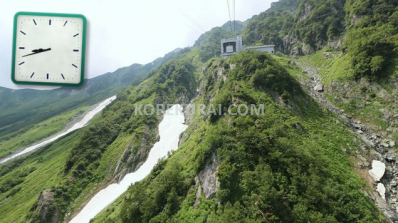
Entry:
8 h 42 min
